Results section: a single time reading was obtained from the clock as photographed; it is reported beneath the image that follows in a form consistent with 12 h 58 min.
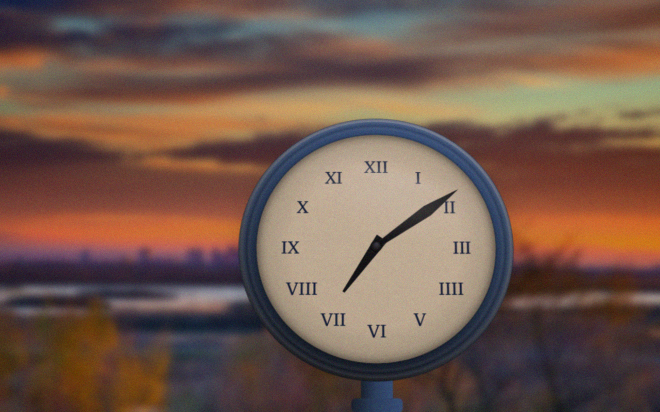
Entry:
7 h 09 min
